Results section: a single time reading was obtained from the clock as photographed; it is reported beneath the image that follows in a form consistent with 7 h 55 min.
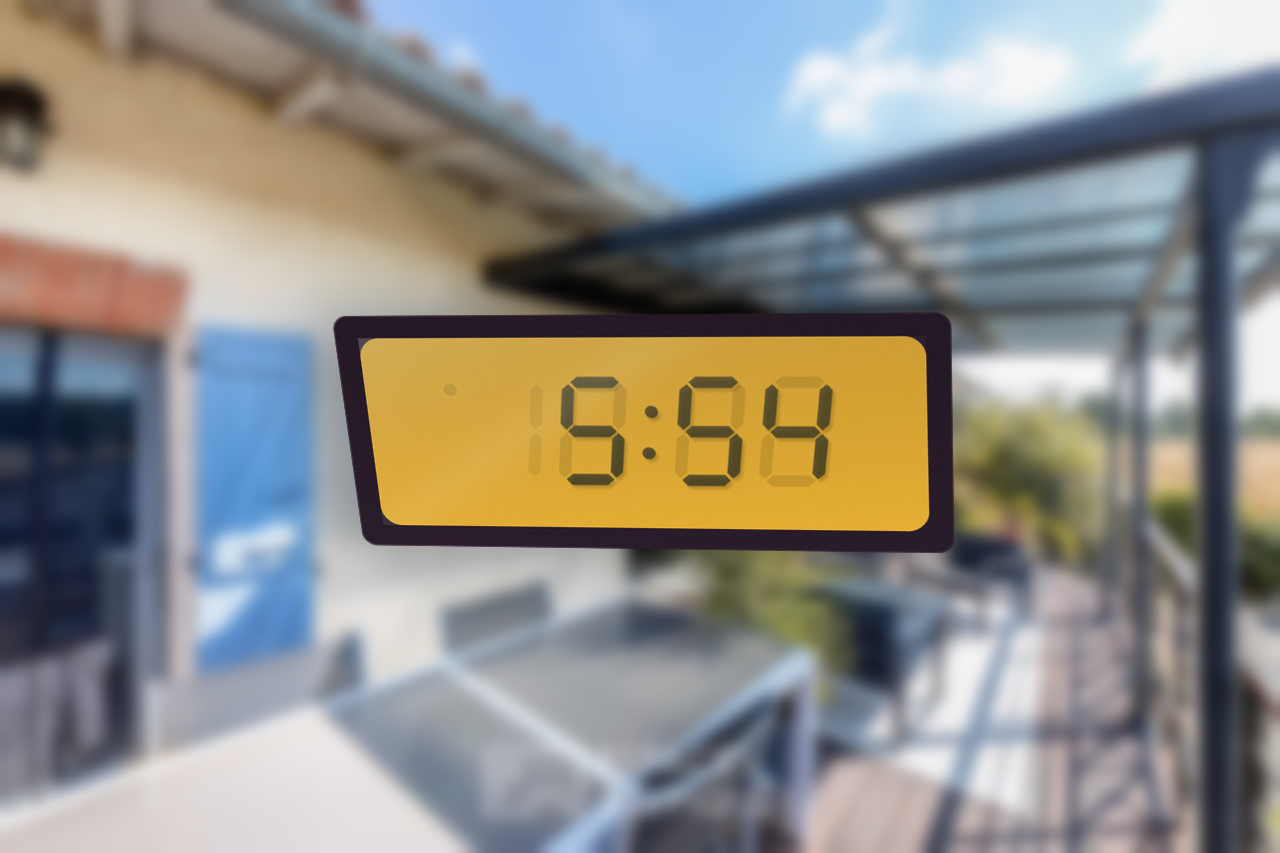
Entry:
5 h 54 min
